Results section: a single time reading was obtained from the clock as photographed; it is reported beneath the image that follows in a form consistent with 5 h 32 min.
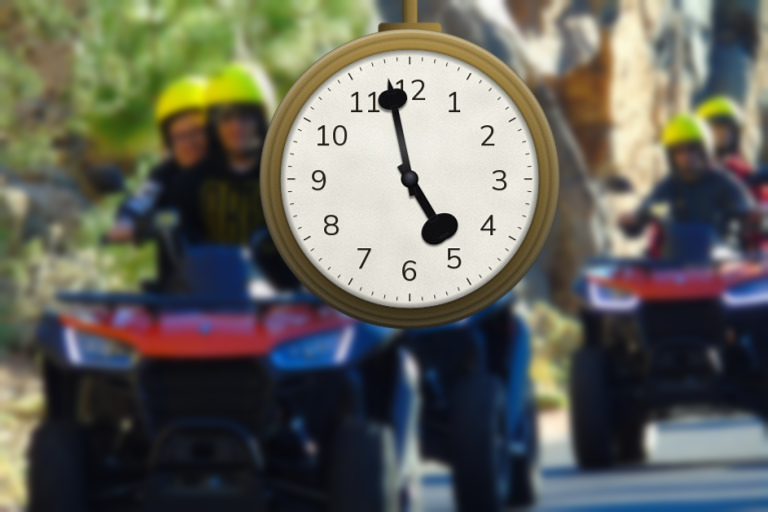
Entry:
4 h 58 min
